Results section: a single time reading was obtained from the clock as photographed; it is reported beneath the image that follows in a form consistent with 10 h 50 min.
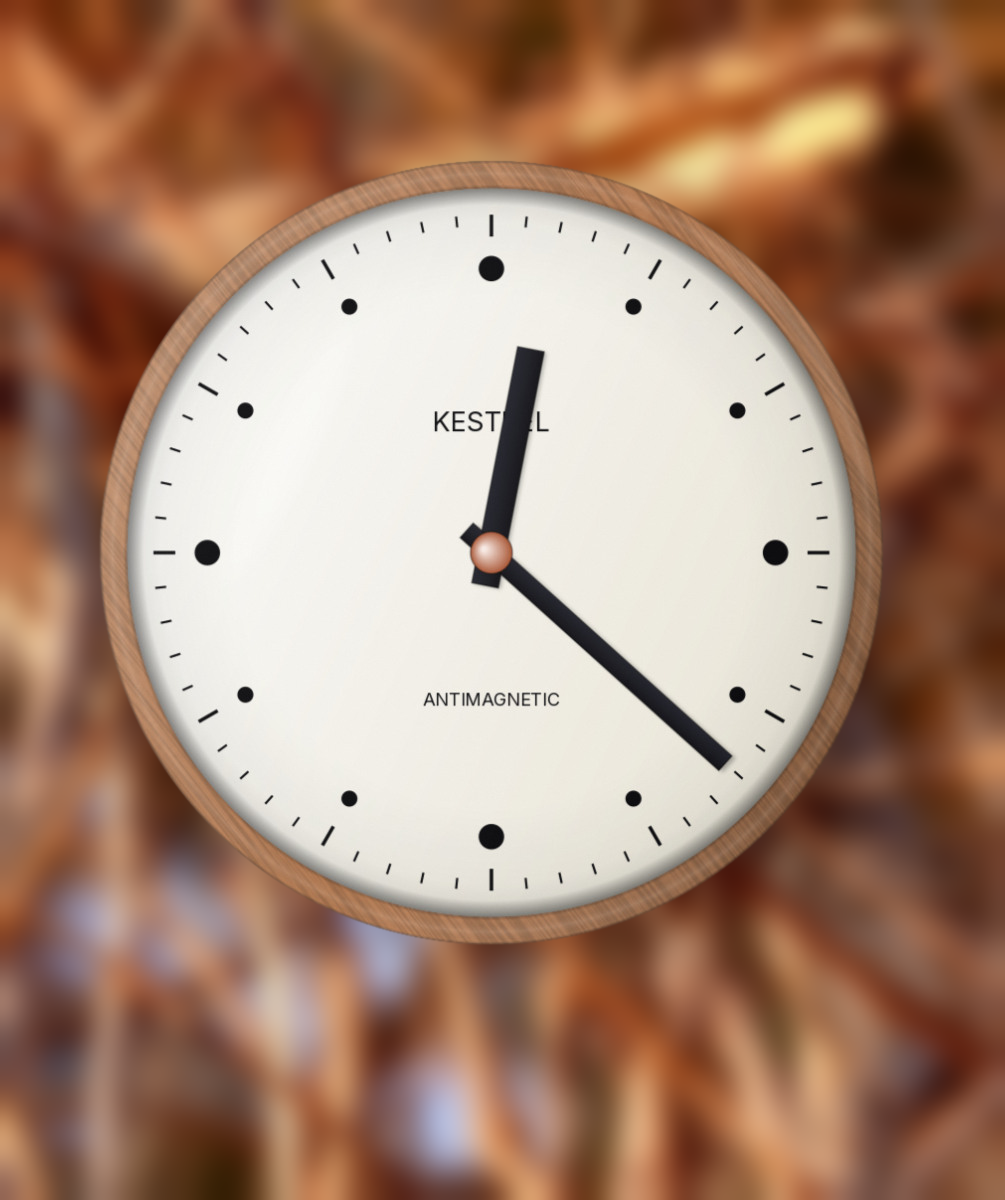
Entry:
12 h 22 min
